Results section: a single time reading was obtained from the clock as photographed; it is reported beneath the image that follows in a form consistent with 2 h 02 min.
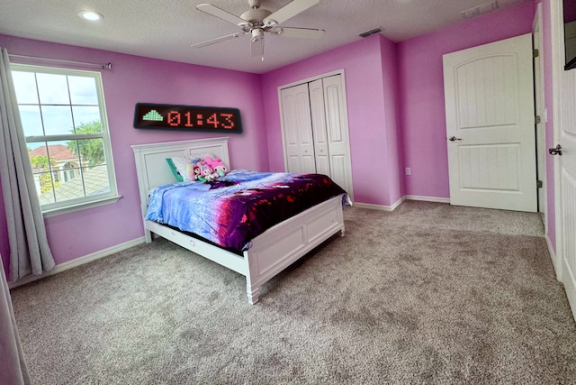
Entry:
1 h 43 min
